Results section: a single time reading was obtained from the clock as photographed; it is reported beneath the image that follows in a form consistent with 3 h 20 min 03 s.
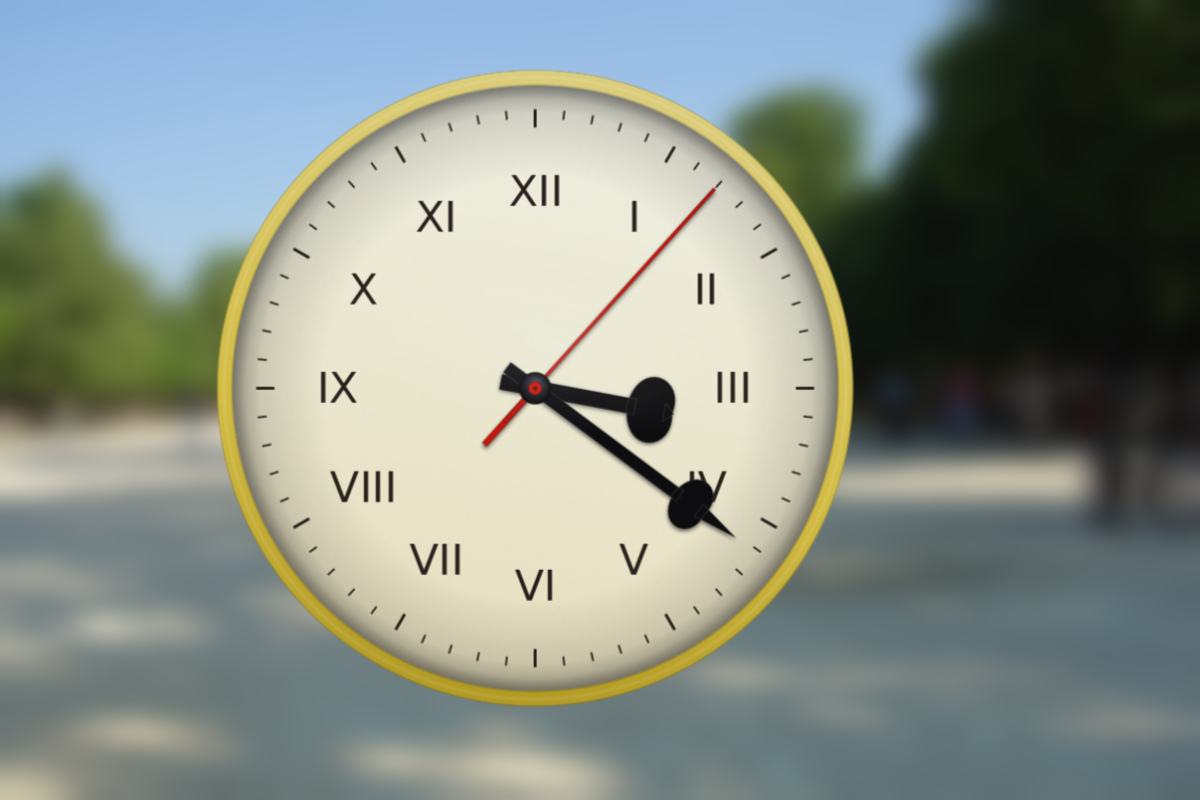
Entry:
3 h 21 min 07 s
